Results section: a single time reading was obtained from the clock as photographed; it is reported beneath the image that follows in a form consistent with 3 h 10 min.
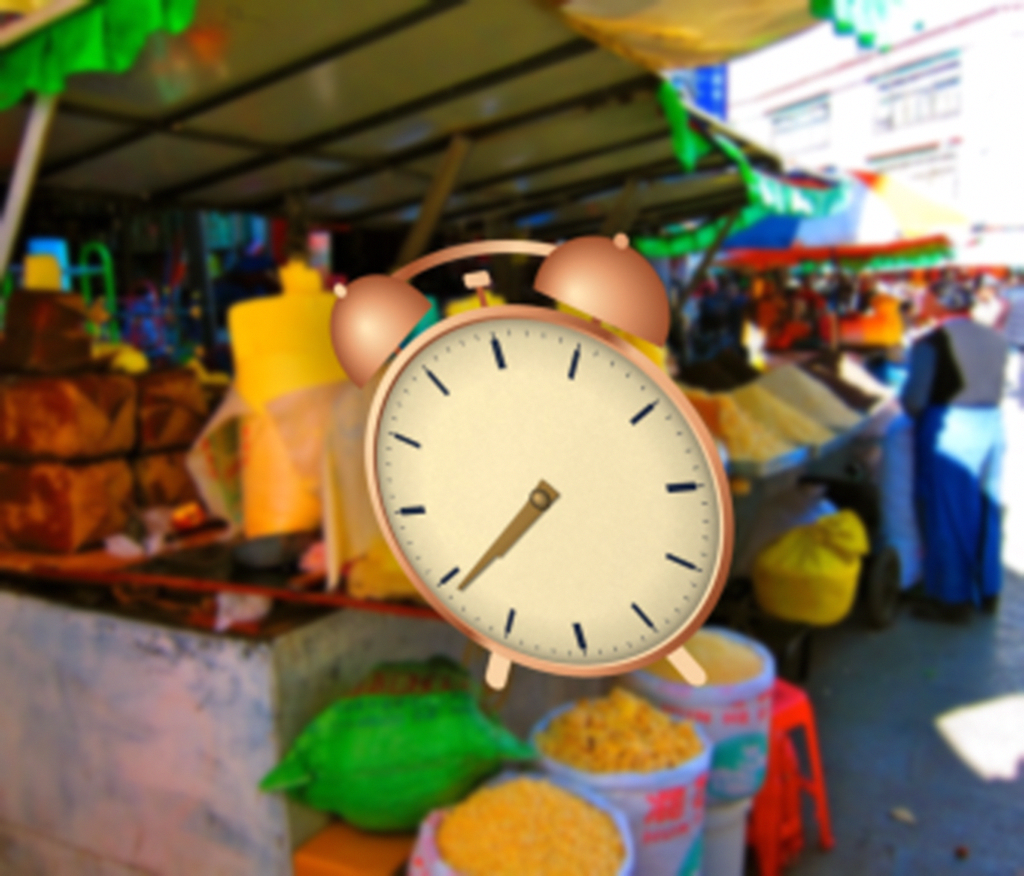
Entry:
7 h 39 min
